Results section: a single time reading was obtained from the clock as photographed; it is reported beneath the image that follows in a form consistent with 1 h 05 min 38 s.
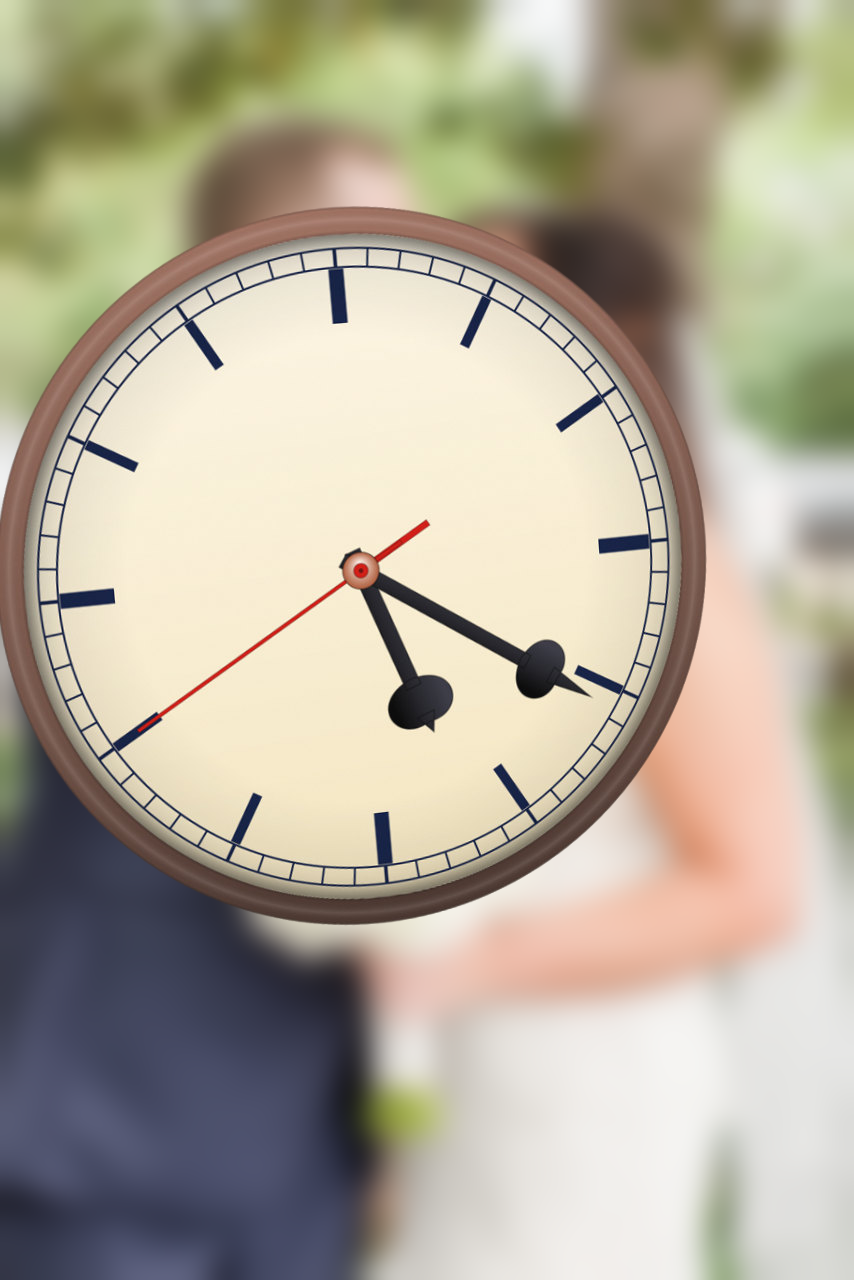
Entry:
5 h 20 min 40 s
